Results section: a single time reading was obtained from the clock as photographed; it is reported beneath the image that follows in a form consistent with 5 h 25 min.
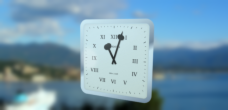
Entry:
11 h 03 min
